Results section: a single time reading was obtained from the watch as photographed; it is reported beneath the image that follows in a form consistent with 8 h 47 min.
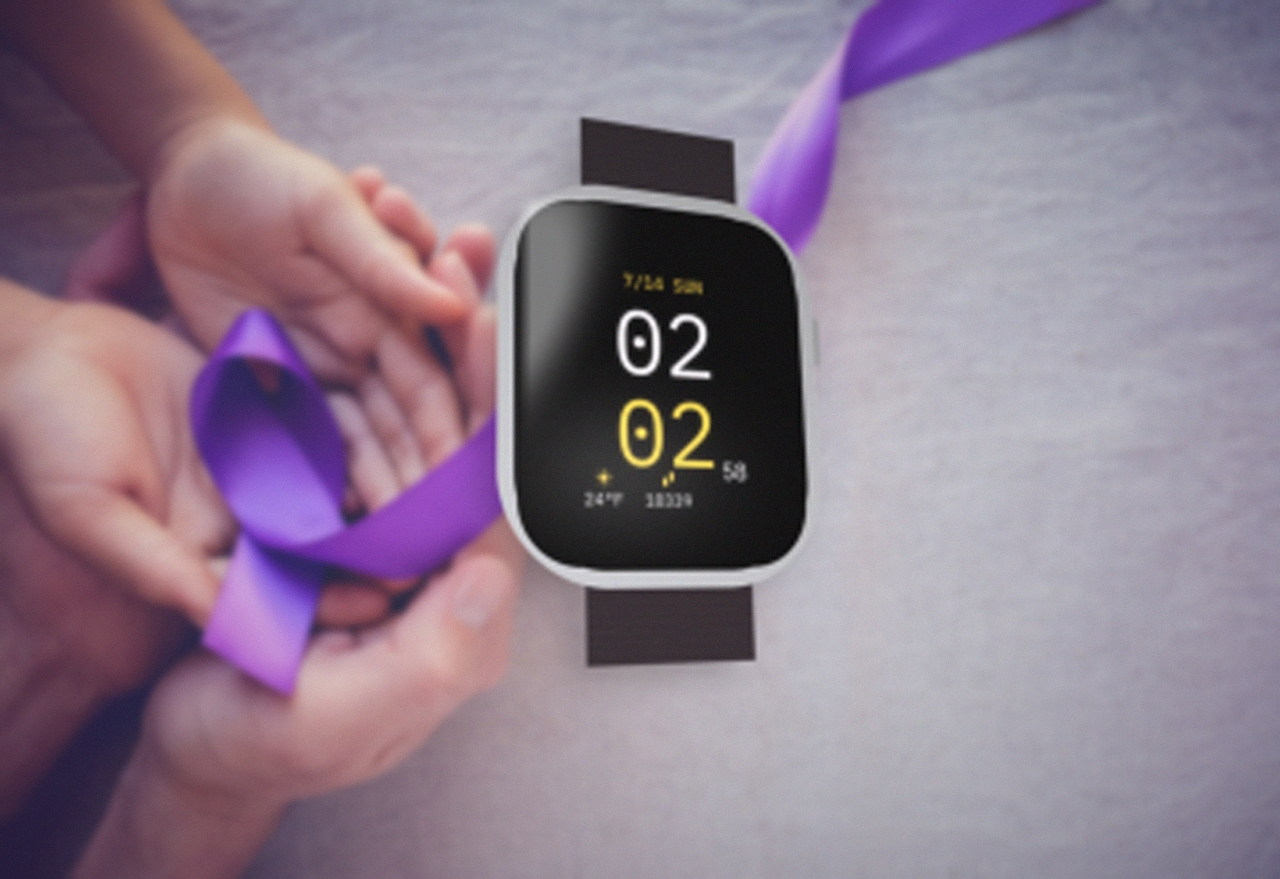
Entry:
2 h 02 min
